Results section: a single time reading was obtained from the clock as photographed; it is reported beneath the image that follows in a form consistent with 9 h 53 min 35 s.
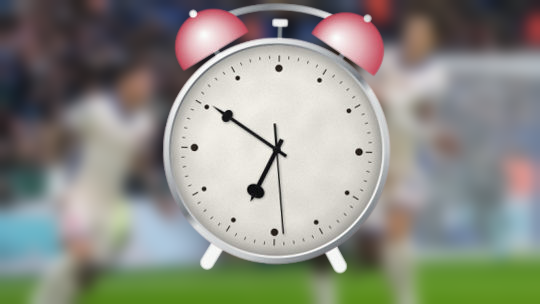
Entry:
6 h 50 min 29 s
